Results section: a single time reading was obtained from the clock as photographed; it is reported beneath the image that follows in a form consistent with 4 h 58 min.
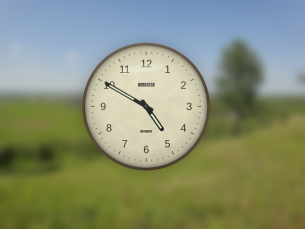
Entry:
4 h 50 min
